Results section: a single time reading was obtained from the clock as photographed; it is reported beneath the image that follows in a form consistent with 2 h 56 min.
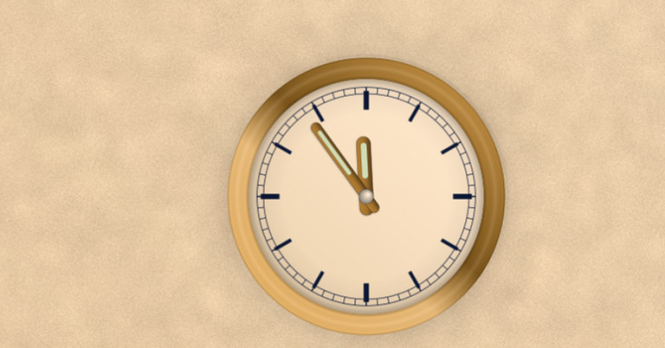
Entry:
11 h 54 min
